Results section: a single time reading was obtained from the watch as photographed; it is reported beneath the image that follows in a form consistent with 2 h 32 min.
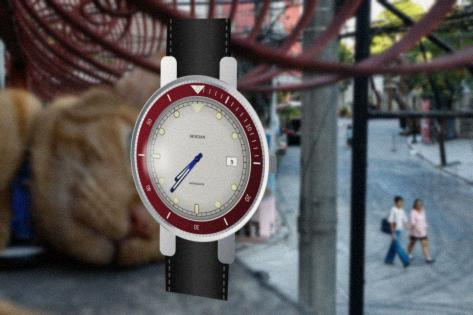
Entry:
7 h 37 min
